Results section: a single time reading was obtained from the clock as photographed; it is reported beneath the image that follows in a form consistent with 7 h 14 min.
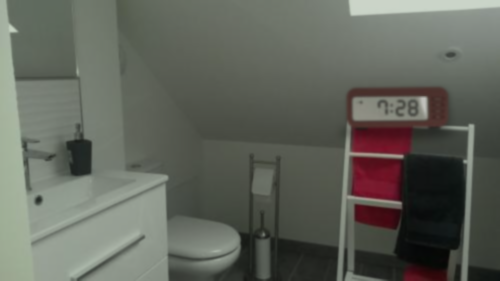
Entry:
7 h 28 min
